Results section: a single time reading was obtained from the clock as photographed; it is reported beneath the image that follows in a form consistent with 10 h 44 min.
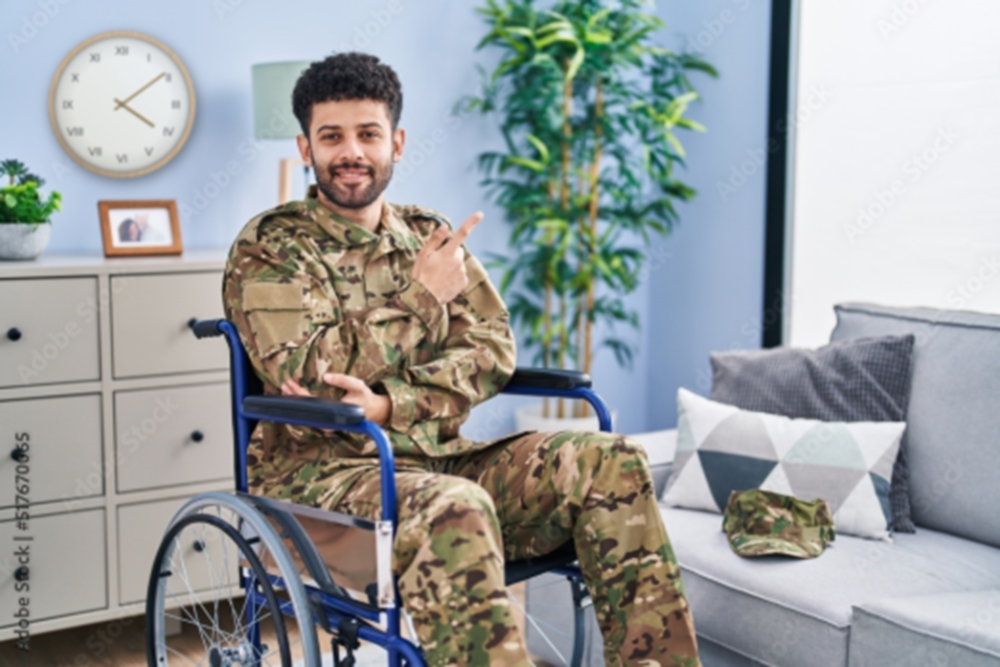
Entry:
4 h 09 min
